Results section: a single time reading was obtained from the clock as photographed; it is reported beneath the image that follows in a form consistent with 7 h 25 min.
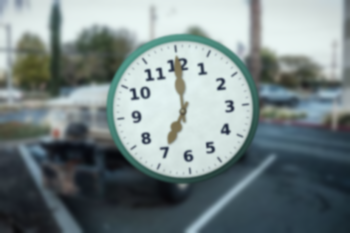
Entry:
7 h 00 min
